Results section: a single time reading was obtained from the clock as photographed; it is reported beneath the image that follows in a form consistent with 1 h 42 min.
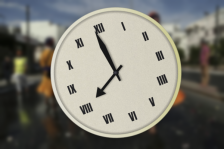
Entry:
7 h 59 min
